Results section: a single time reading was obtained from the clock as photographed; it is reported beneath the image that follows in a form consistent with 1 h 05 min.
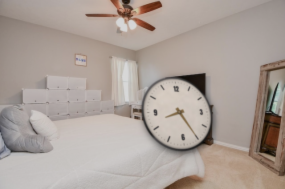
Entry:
8 h 25 min
